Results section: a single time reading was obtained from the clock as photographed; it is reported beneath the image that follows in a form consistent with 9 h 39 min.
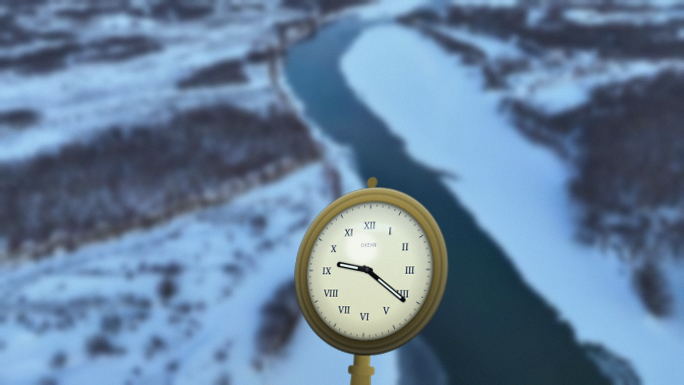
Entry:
9 h 21 min
